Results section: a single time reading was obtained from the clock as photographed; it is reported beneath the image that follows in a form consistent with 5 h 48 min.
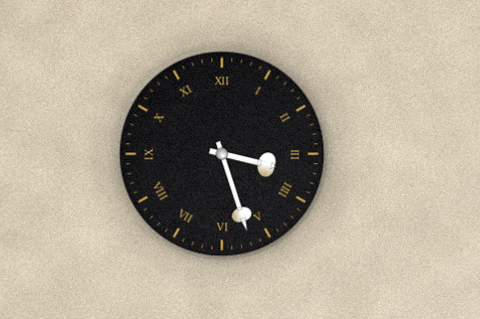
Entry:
3 h 27 min
